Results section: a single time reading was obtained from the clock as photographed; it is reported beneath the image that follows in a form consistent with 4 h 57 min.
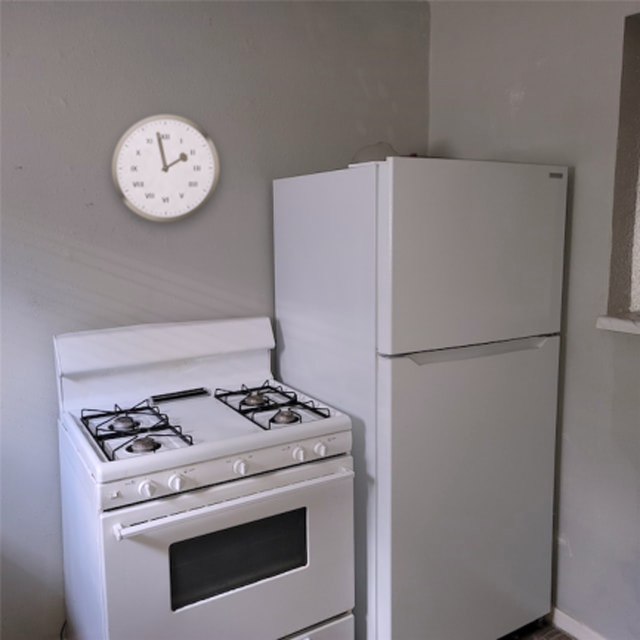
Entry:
1 h 58 min
